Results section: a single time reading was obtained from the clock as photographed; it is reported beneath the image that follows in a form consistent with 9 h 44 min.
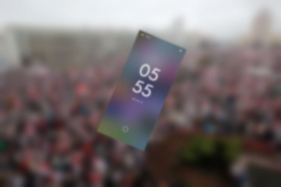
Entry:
5 h 55 min
